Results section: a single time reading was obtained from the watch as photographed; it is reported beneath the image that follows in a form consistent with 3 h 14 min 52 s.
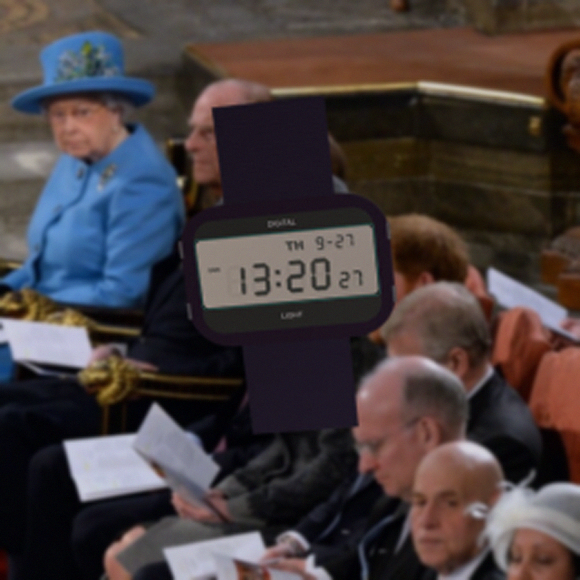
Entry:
13 h 20 min 27 s
